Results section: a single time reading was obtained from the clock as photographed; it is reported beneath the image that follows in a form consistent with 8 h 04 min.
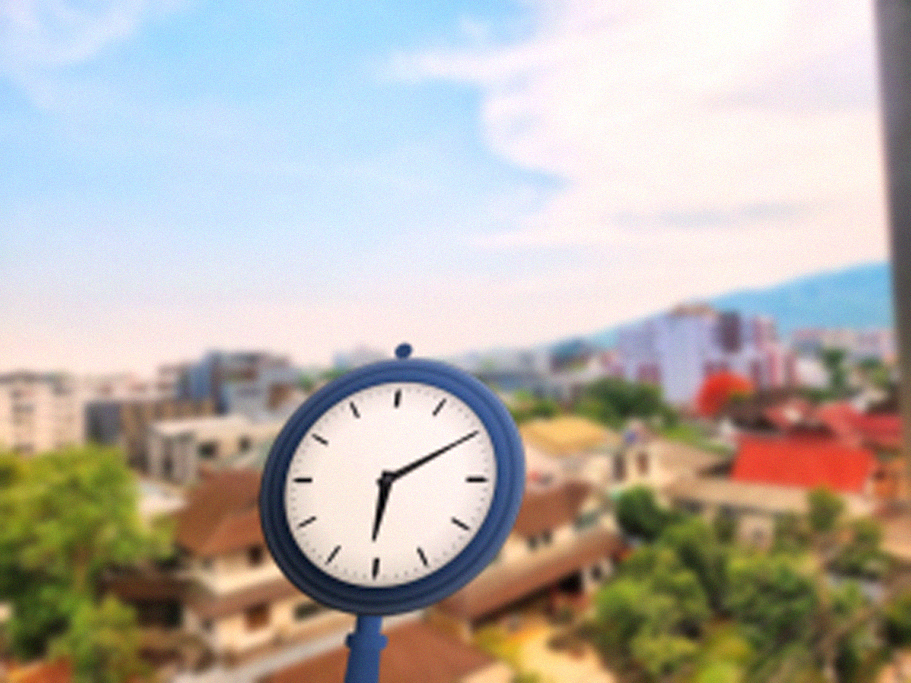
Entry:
6 h 10 min
